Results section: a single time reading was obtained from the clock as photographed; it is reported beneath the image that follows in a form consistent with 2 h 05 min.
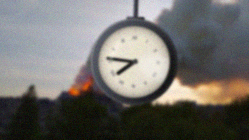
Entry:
7 h 46 min
